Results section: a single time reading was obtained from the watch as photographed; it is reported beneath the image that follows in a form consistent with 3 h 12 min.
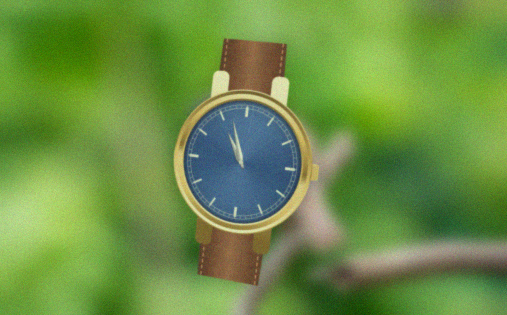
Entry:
10 h 57 min
